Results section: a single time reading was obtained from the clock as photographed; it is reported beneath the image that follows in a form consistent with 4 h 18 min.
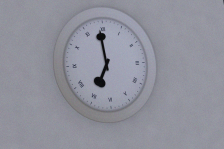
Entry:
6 h 59 min
